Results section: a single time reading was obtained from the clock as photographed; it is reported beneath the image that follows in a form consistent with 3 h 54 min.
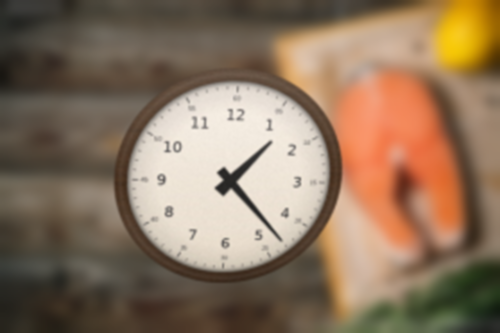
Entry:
1 h 23 min
